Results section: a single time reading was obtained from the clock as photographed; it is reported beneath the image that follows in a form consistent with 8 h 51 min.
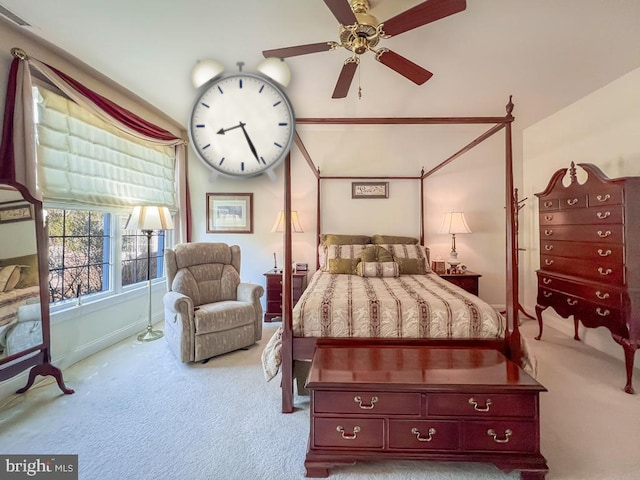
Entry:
8 h 26 min
